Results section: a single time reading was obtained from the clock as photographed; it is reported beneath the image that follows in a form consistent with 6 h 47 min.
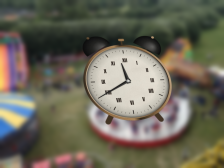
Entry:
11 h 40 min
